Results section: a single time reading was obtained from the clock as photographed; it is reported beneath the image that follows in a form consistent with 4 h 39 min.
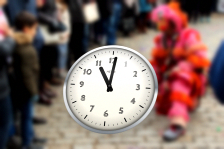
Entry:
11 h 01 min
